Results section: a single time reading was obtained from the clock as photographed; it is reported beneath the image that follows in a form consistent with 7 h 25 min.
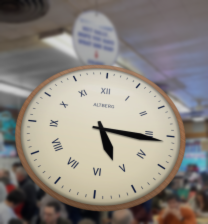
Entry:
5 h 16 min
